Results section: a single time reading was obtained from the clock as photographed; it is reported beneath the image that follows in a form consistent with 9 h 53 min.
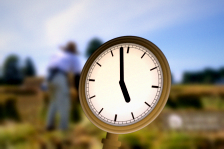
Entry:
4 h 58 min
